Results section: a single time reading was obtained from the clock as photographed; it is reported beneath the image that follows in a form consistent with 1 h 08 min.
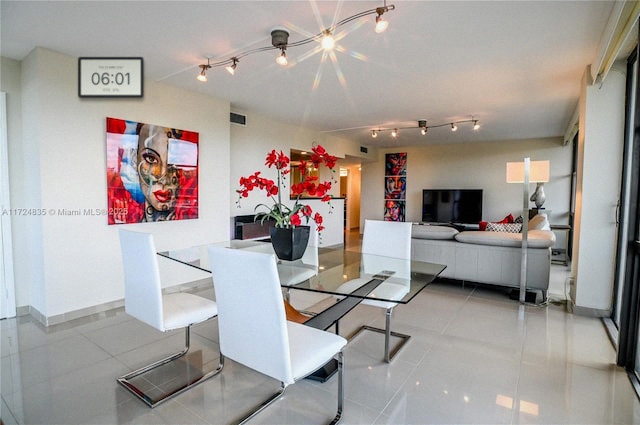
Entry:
6 h 01 min
